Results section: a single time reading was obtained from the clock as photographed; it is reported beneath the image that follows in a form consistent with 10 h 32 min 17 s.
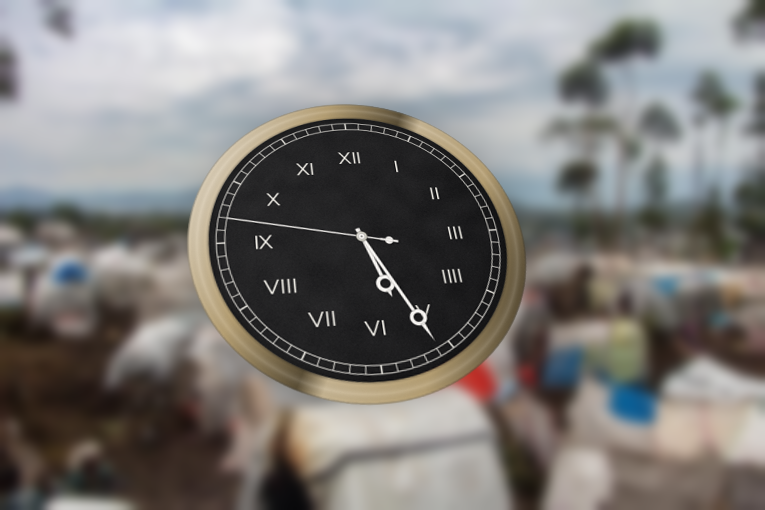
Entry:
5 h 25 min 47 s
